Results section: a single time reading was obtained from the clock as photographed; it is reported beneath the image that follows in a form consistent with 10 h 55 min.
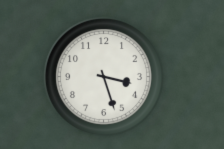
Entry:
3 h 27 min
